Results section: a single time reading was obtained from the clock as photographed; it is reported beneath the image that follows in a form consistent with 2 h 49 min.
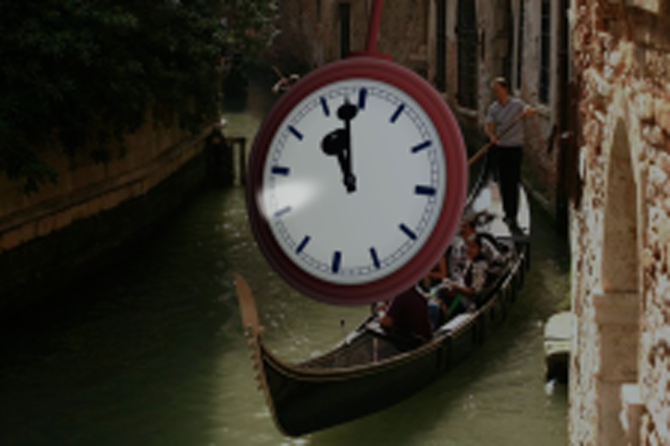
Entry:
10 h 58 min
